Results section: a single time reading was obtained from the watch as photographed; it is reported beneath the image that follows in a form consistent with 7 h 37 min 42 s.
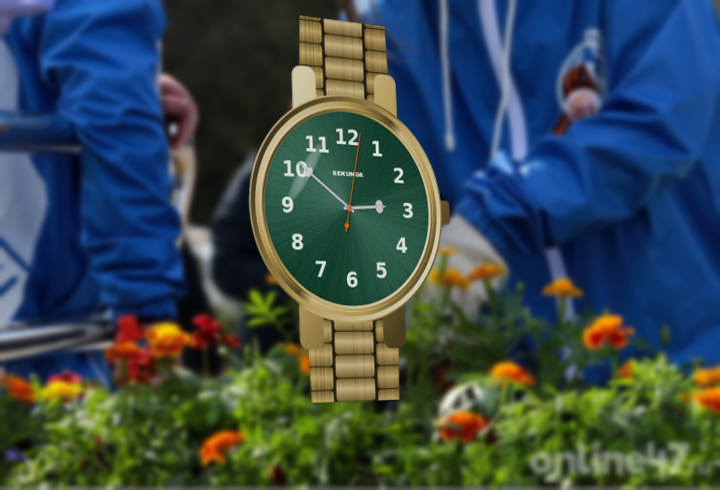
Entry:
2 h 51 min 02 s
